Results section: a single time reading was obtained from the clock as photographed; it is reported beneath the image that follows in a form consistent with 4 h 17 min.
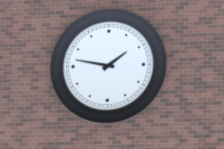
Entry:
1 h 47 min
